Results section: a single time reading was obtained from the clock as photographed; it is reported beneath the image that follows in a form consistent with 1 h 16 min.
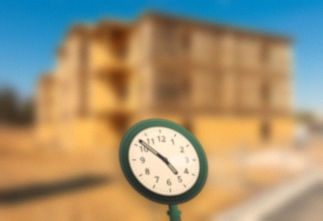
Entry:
4 h 52 min
